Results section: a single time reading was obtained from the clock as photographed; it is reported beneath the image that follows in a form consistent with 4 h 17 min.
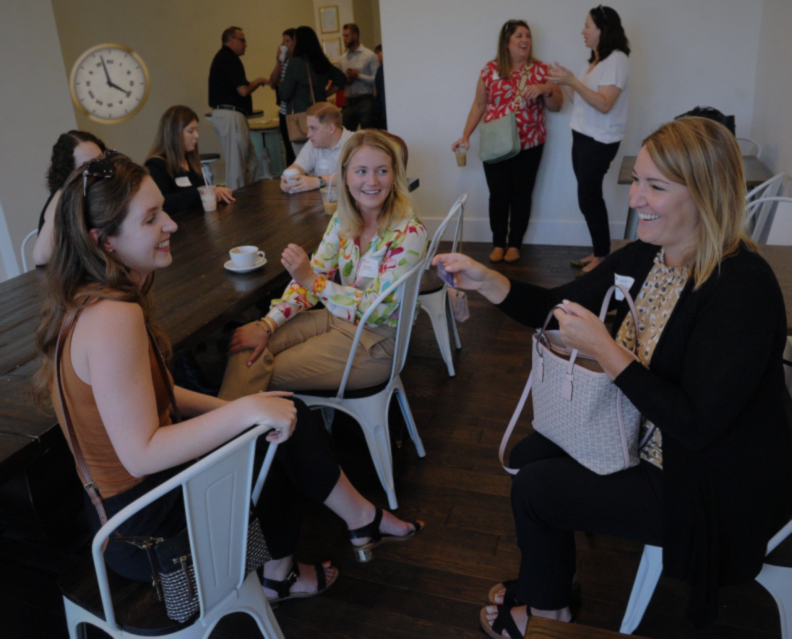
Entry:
3 h 57 min
